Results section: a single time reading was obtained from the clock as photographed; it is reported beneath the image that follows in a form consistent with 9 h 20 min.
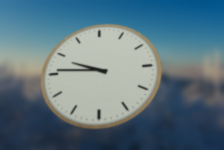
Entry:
9 h 46 min
